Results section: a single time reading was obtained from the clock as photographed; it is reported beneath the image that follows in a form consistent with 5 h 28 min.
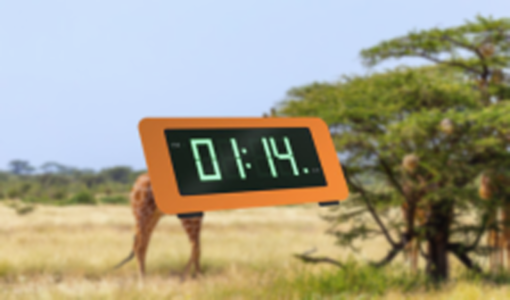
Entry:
1 h 14 min
